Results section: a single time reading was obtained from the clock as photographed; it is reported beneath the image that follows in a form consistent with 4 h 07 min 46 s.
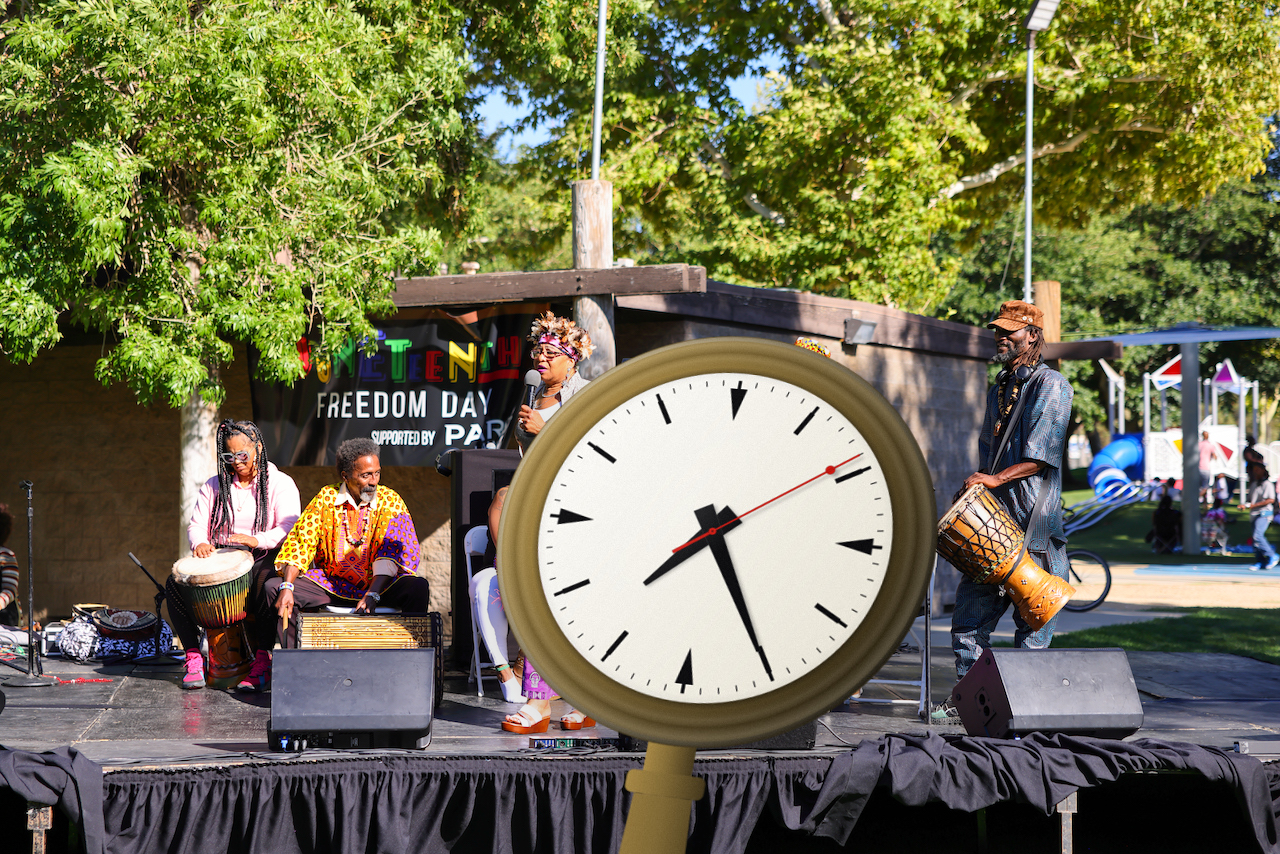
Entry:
7 h 25 min 09 s
